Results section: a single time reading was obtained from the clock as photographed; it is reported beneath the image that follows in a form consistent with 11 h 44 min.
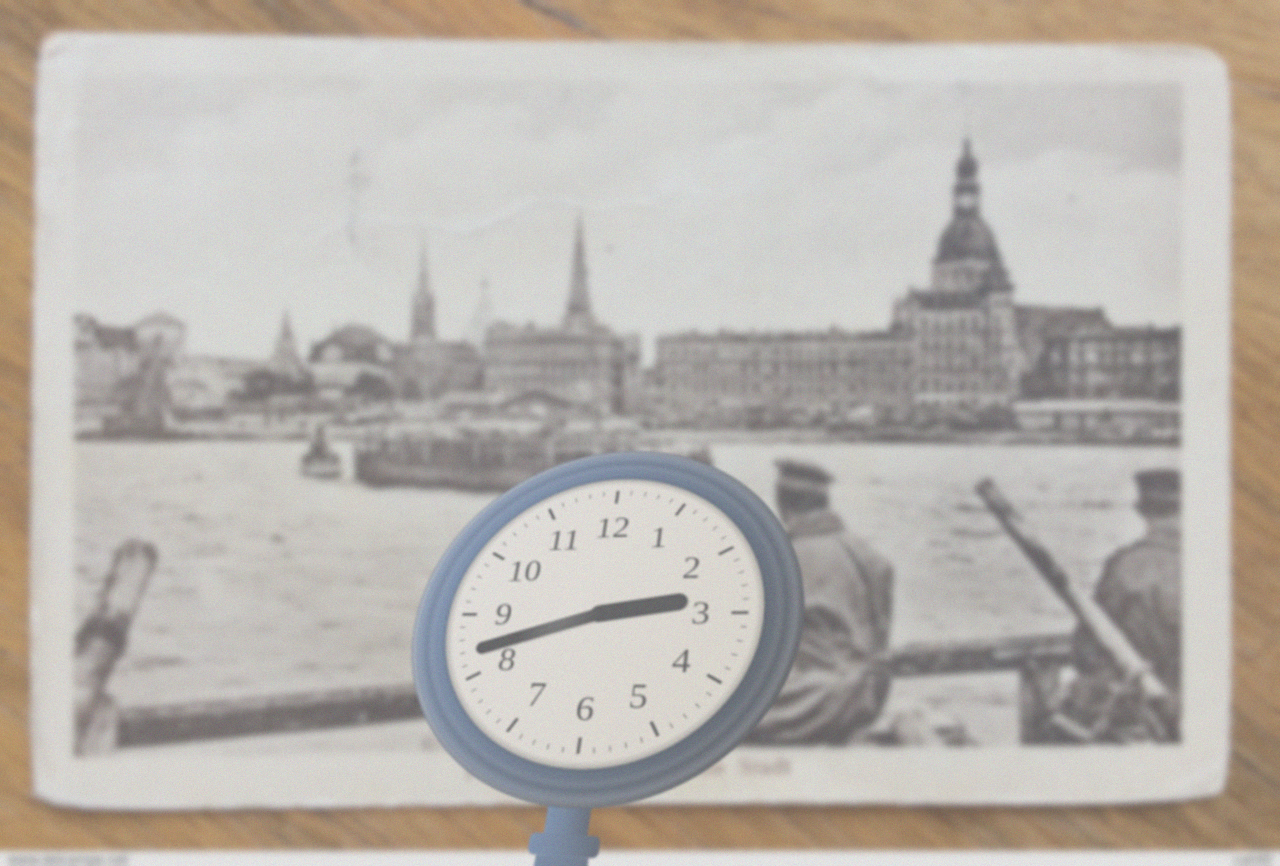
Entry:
2 h 42 min
